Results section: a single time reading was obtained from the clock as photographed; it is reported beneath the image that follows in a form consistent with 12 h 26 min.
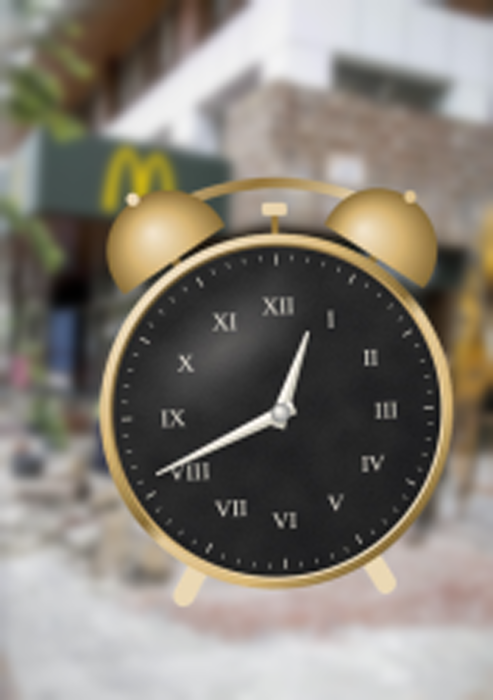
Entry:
12 h 41 min
